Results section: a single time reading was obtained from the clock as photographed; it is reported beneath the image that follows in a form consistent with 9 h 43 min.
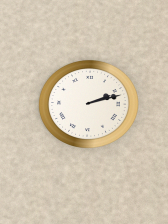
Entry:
2 h 12 min
